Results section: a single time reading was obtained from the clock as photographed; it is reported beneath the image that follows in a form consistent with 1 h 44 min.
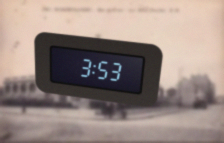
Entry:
3 h 53 min
